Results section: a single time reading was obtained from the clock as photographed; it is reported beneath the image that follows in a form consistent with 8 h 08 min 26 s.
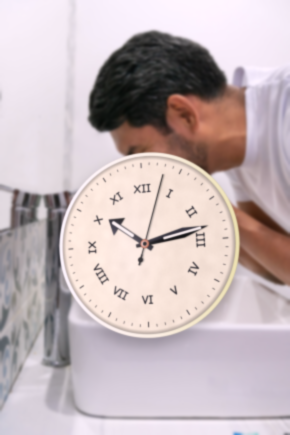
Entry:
10 h 13 min 03 s
